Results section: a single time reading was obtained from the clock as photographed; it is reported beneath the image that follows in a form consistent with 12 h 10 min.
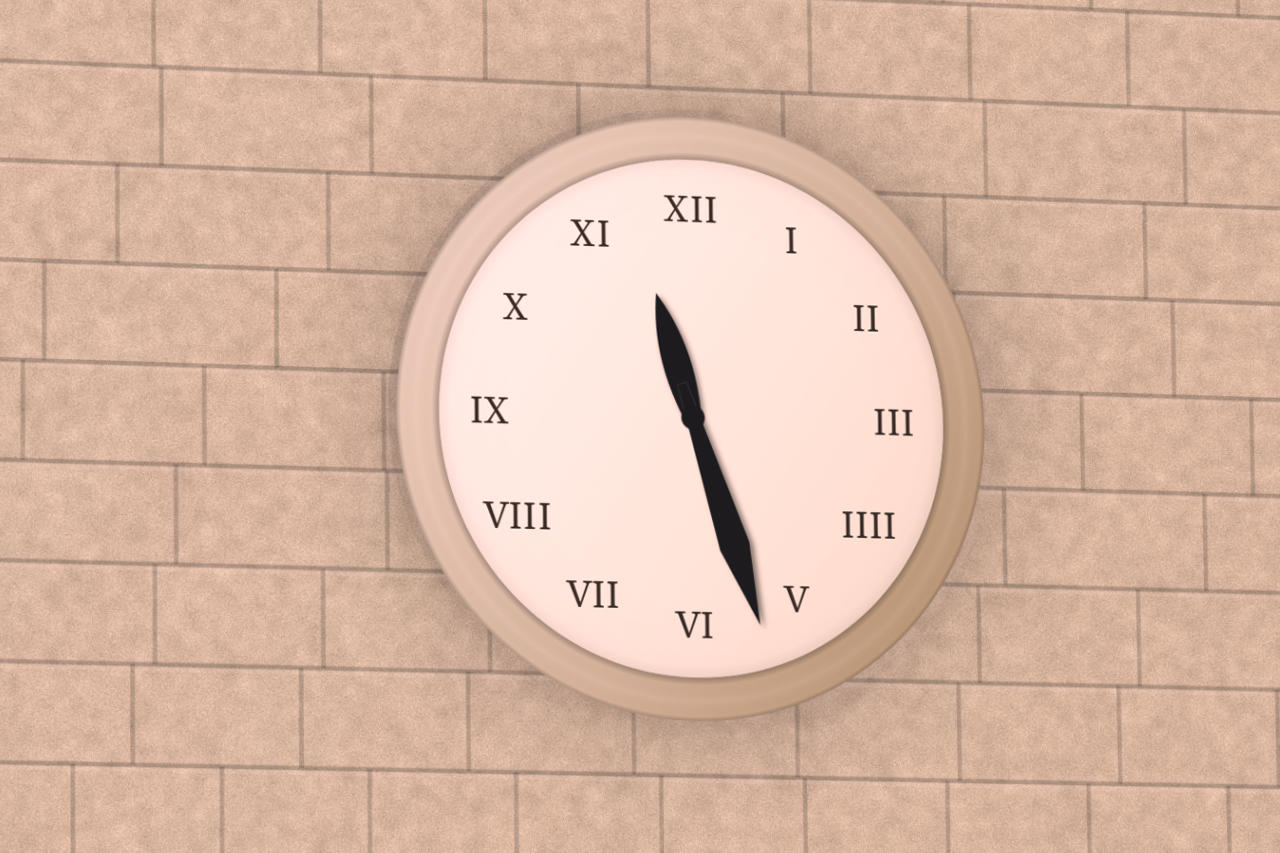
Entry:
11 h 27 min
